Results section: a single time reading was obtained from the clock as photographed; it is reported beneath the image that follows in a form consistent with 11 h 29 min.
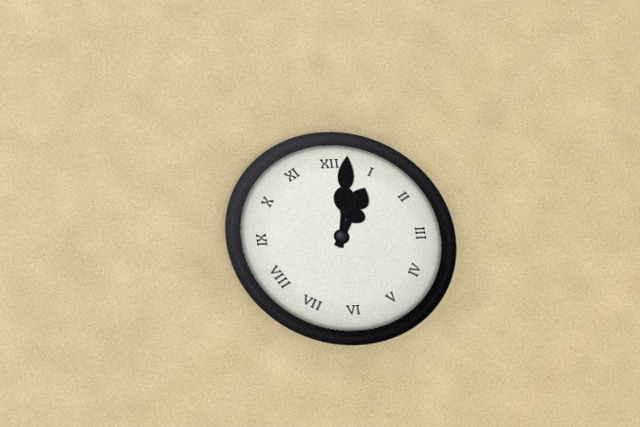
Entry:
1 h 02 min
